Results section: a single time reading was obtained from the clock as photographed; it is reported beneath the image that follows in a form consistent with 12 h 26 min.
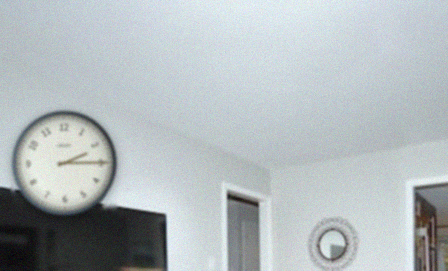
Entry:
2 h 15 min
